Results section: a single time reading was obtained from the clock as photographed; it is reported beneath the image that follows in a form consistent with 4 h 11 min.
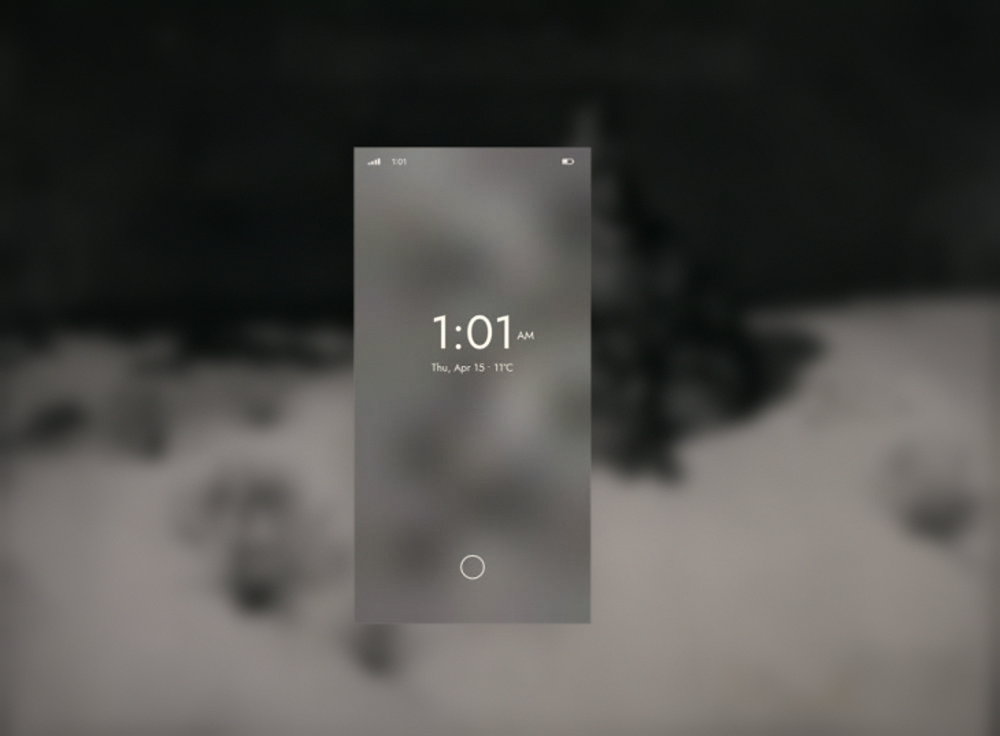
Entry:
1 h 01 min
